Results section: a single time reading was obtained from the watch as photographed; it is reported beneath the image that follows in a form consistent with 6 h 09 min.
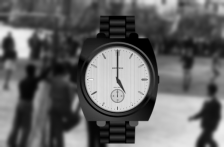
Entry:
5 h 00 min
